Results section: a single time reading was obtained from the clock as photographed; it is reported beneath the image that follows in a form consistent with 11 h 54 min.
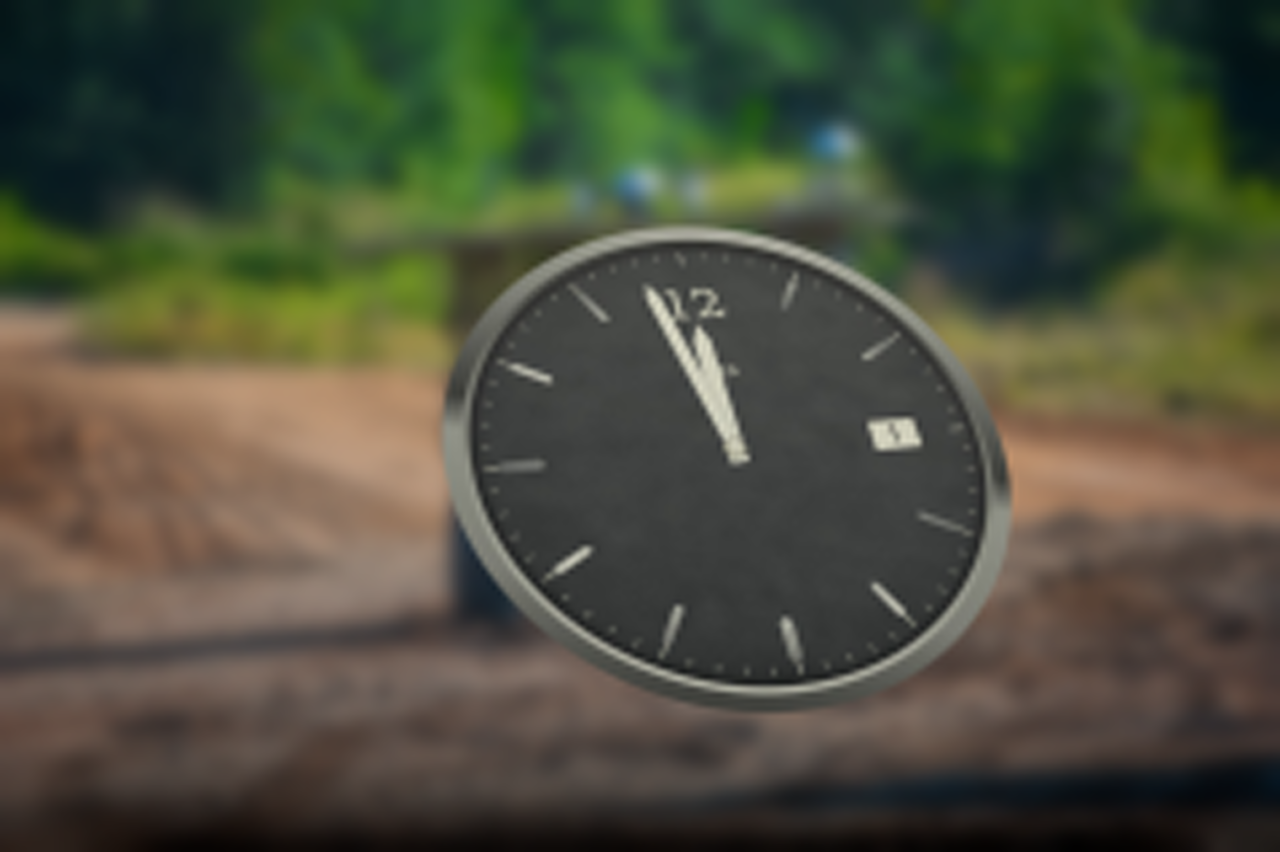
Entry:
11 h 58 min
